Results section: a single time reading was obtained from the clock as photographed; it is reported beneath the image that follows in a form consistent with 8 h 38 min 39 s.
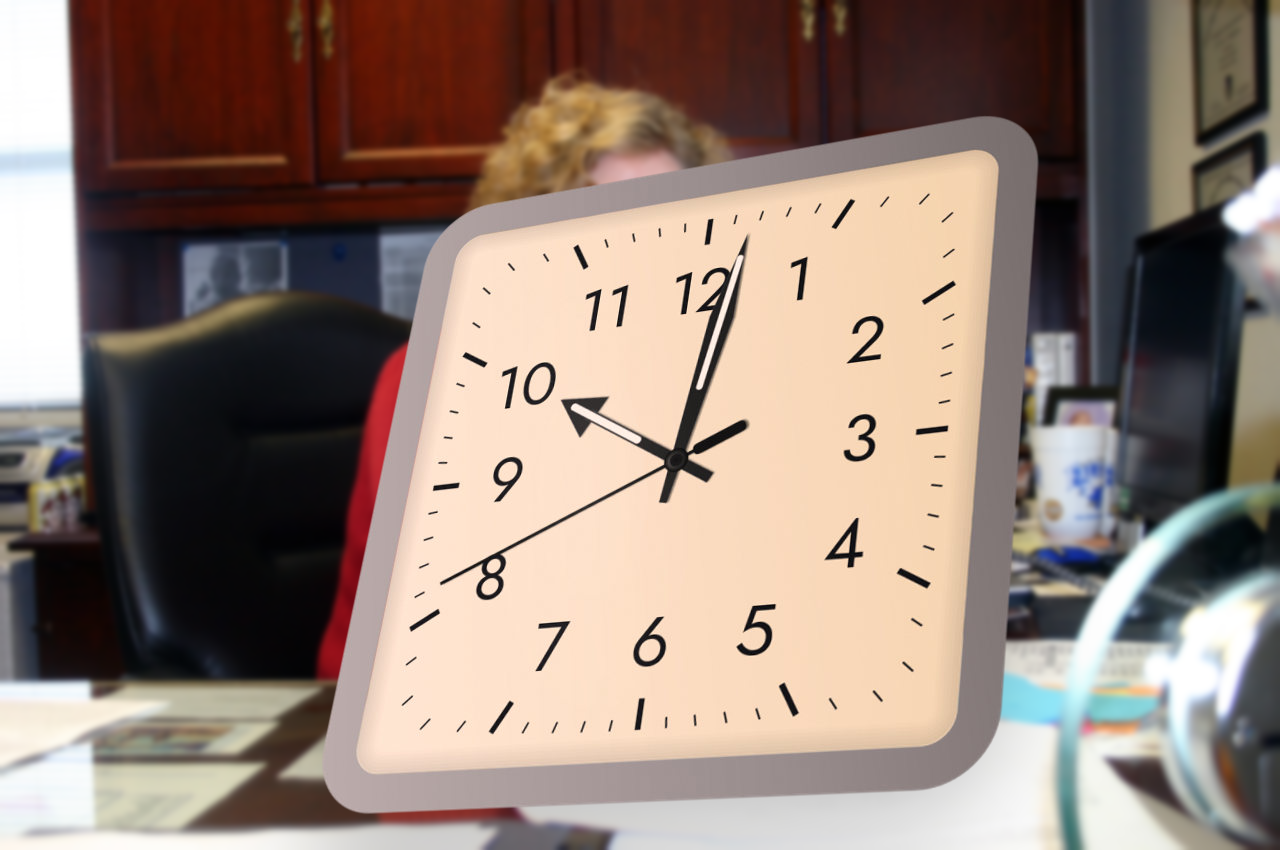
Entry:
10 h 01 min 41 s
